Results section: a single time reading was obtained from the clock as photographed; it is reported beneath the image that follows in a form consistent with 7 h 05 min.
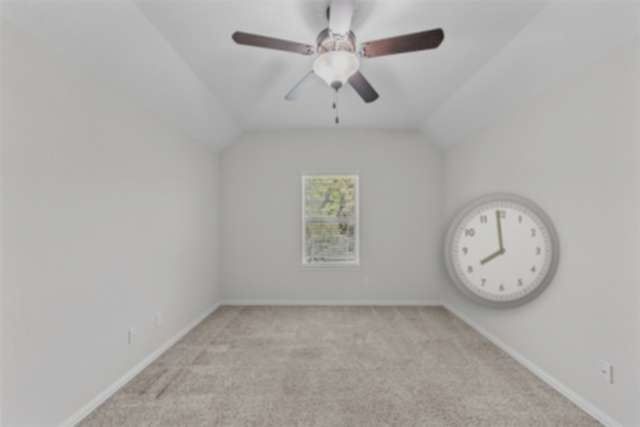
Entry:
7 h 59 min
